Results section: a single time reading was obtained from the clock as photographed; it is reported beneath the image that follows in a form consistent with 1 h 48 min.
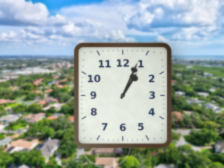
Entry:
1 h 04 min
